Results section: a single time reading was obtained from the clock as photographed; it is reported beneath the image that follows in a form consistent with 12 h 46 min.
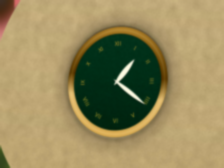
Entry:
1 h 21 min
